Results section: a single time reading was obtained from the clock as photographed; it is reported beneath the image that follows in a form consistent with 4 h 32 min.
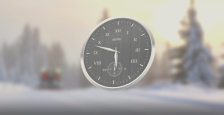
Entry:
5 h 48 min
